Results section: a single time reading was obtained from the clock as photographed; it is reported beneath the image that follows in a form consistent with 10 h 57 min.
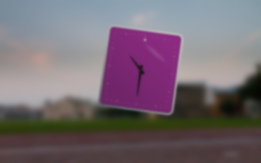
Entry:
10 h 30 min
